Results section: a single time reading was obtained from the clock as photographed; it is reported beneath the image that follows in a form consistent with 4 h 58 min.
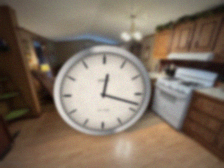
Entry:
12 h 18 min
